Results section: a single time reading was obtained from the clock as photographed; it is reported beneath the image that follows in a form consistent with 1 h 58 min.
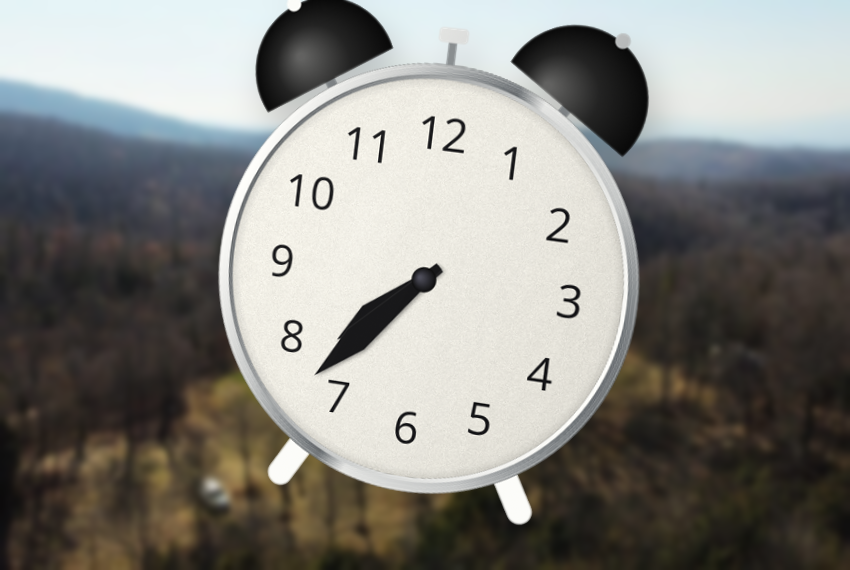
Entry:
7 h 37 min
